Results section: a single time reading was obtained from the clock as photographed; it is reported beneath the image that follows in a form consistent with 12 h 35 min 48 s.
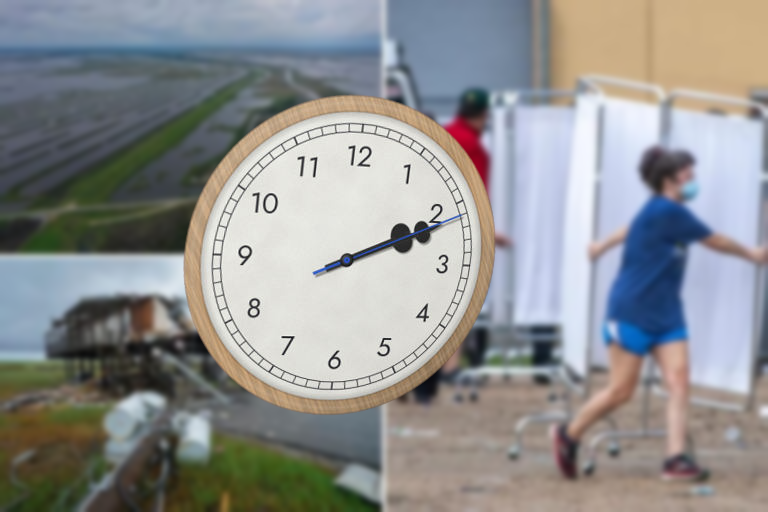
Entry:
2 h 11 min 11 s
